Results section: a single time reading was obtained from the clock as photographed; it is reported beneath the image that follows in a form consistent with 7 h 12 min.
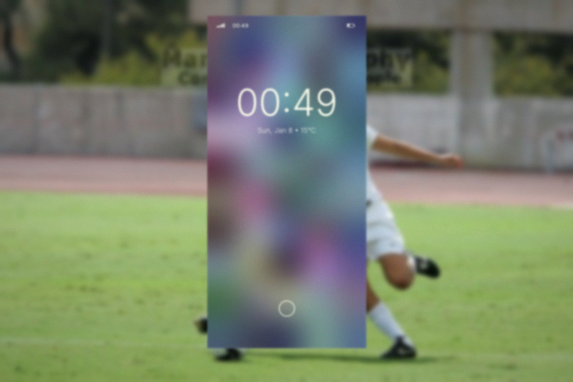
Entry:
0 h 49 min
